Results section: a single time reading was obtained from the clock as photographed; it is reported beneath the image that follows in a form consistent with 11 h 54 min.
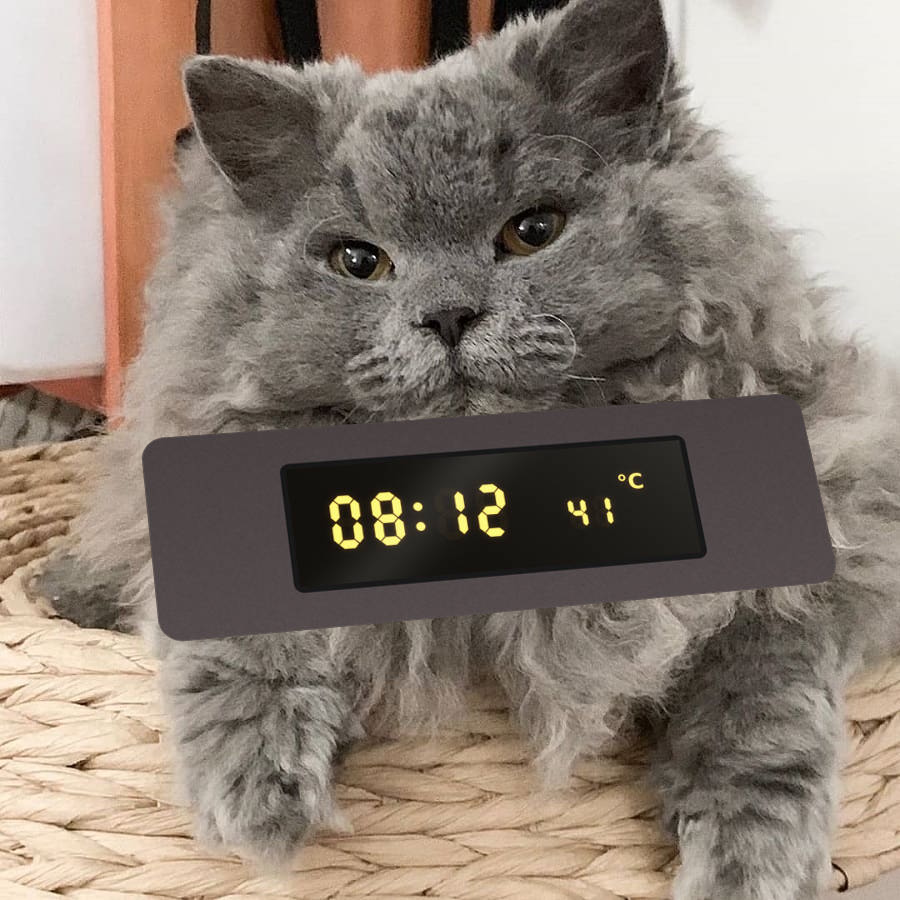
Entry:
8 h 12 min
